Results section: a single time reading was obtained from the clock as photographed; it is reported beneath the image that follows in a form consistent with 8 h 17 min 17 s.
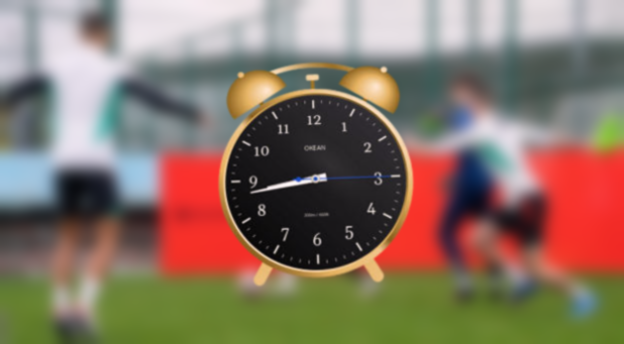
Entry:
8 h 43 min 15 s
